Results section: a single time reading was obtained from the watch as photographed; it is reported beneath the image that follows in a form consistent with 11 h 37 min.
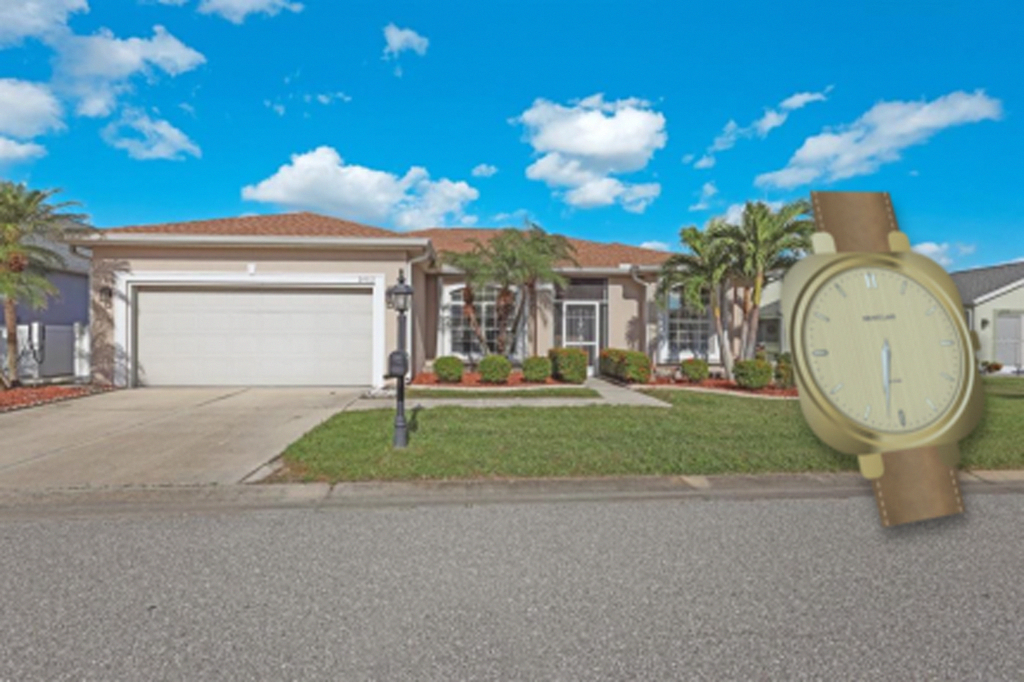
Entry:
6 h 32 min
